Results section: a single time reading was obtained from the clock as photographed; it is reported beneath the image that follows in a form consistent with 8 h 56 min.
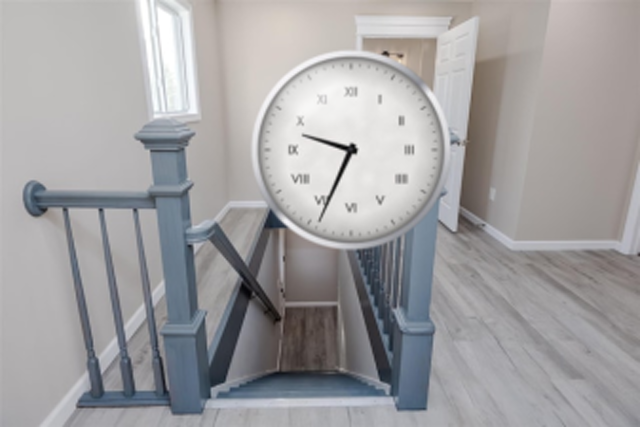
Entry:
9 h 34 min
